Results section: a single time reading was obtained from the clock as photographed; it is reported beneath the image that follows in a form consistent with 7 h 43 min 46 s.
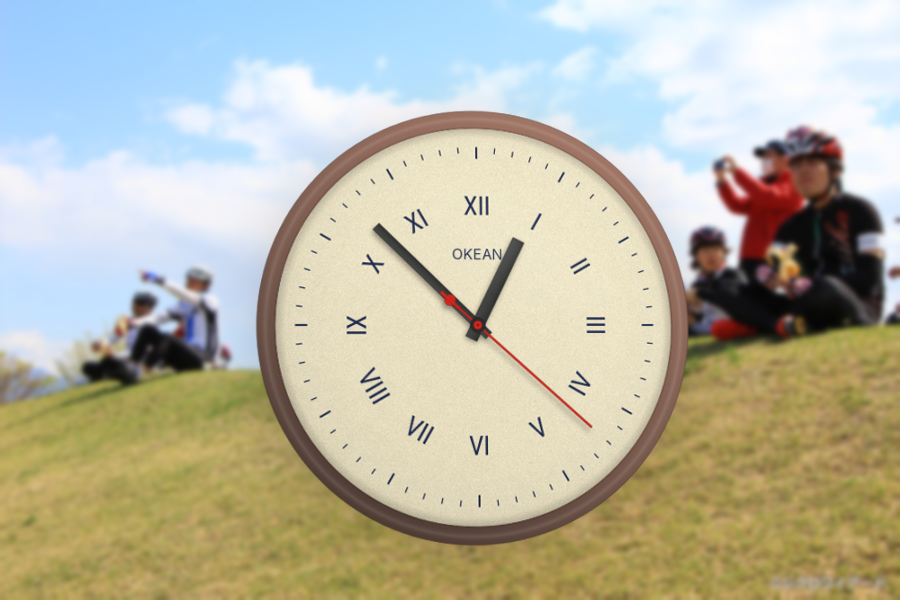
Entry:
12 h 52 min 22 s
